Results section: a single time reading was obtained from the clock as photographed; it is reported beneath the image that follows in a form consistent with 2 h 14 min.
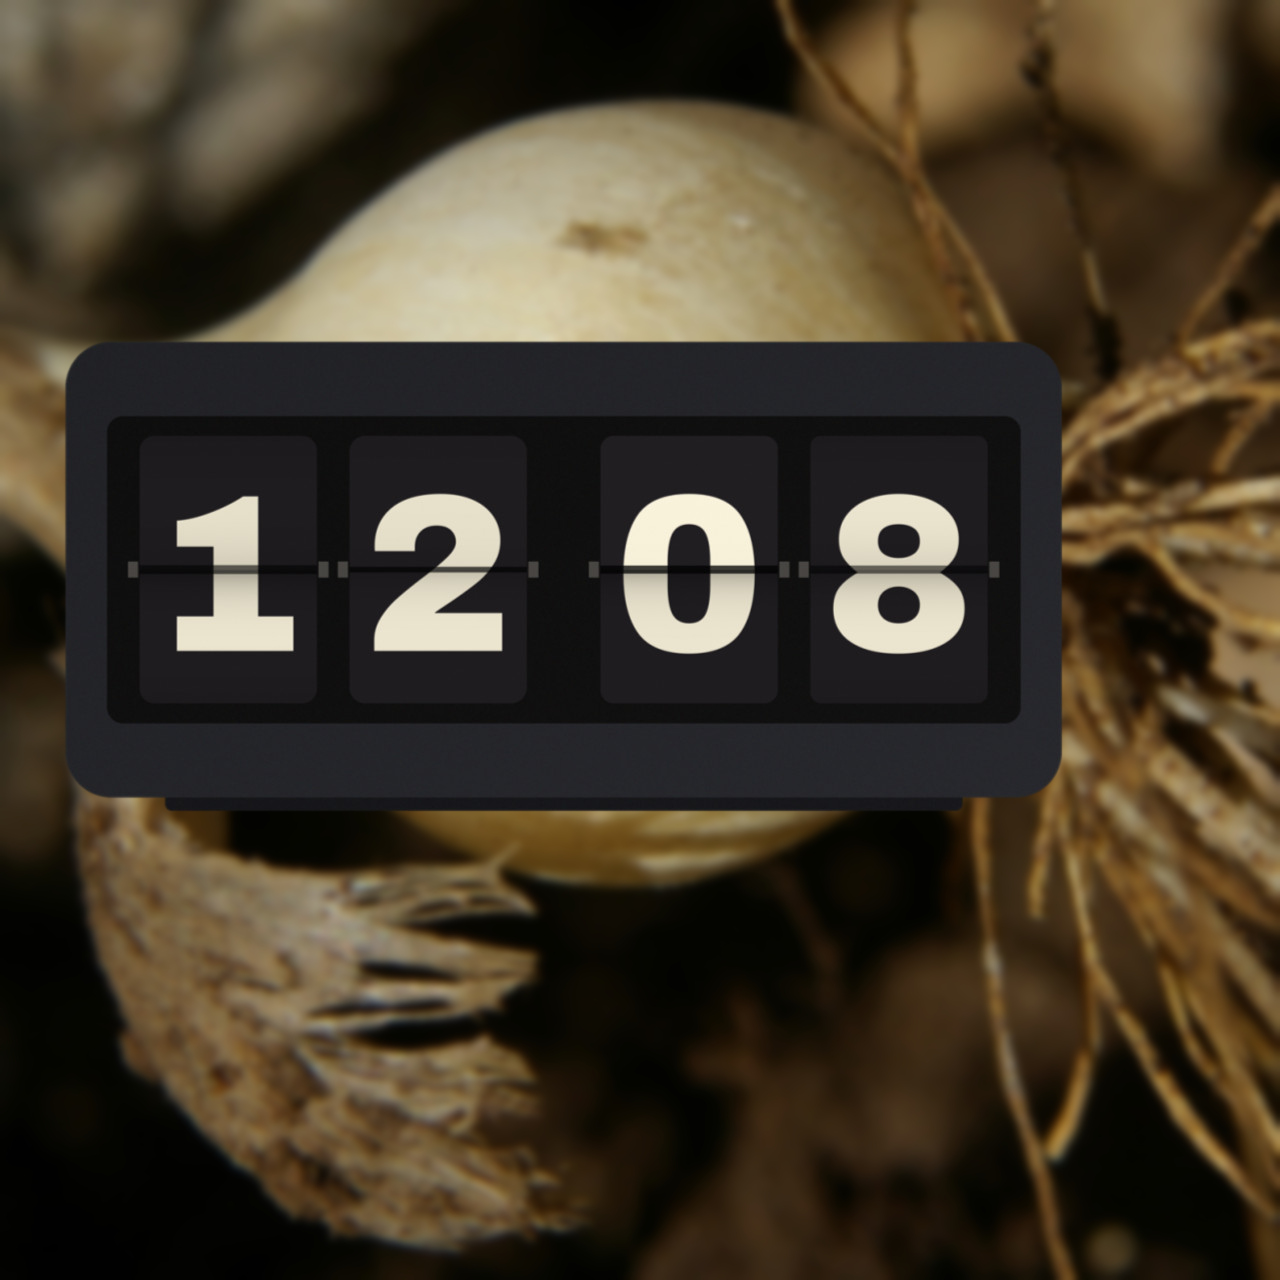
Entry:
12 h 08 min
